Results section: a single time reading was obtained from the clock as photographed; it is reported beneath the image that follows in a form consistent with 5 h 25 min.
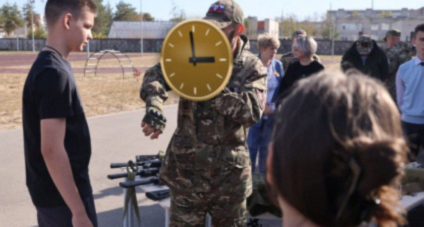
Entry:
2 h 59 min
